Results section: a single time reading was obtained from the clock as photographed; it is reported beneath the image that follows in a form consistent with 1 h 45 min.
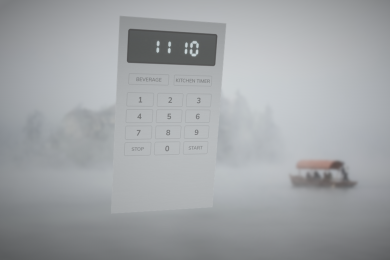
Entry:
11 h 10 min
